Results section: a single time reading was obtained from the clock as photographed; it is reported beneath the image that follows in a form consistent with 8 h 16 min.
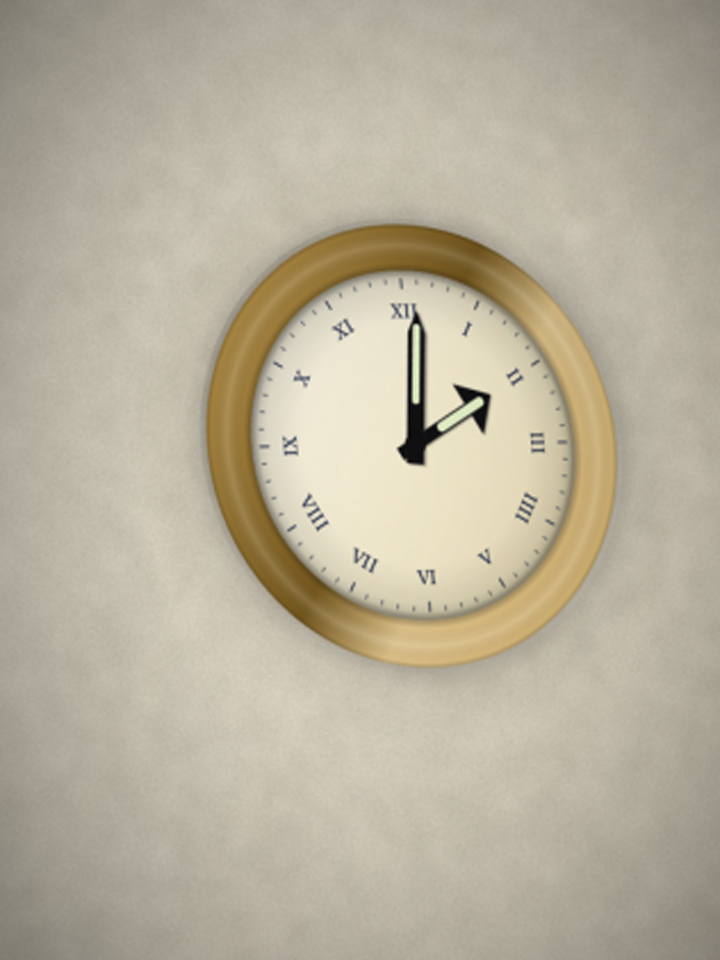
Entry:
2 h 01 min
